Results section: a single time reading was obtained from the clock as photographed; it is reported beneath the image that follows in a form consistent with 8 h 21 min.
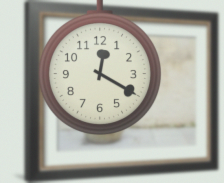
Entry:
12 h 20 min
